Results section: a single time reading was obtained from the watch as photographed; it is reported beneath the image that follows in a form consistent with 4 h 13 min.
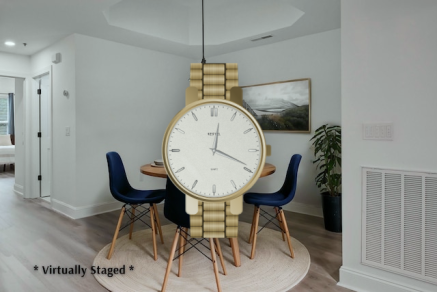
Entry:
12 h 19 min
